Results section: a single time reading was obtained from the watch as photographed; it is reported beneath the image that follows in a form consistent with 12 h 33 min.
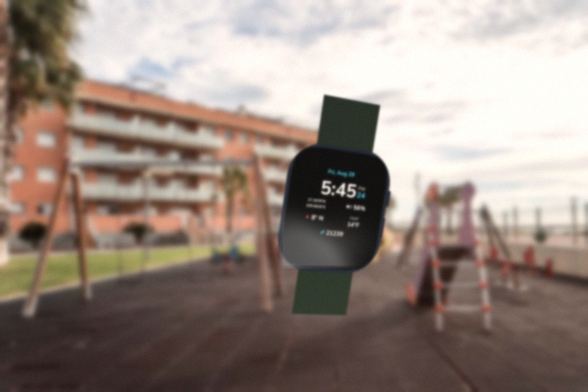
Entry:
5 h 45 min
